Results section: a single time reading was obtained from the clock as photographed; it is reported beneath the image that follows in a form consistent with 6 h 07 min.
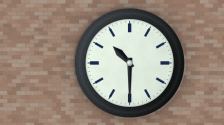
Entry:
10 h 30 min
